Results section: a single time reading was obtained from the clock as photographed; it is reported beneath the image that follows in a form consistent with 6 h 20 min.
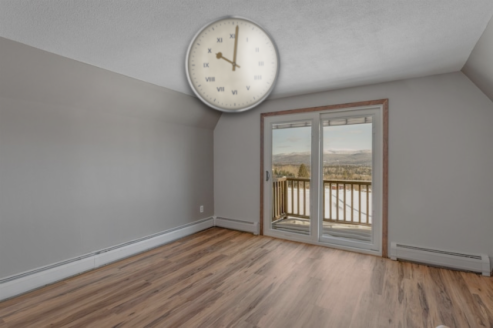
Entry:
10 h 01 min
